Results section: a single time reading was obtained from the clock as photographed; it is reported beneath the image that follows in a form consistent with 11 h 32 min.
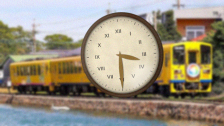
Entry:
3 h 30 min
